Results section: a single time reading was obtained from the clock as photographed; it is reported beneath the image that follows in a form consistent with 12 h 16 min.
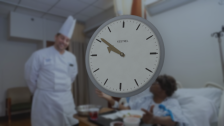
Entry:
9 h 51 min
